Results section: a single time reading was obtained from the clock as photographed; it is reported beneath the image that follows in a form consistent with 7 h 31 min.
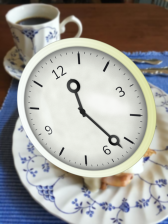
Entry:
12 h 27 min
